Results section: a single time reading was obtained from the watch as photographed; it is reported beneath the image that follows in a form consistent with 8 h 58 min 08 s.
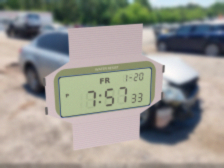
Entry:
7 h 57 min 33 s
